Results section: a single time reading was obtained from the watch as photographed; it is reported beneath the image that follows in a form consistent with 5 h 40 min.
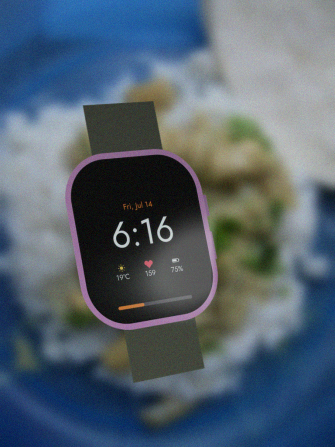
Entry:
6 h 16 min
